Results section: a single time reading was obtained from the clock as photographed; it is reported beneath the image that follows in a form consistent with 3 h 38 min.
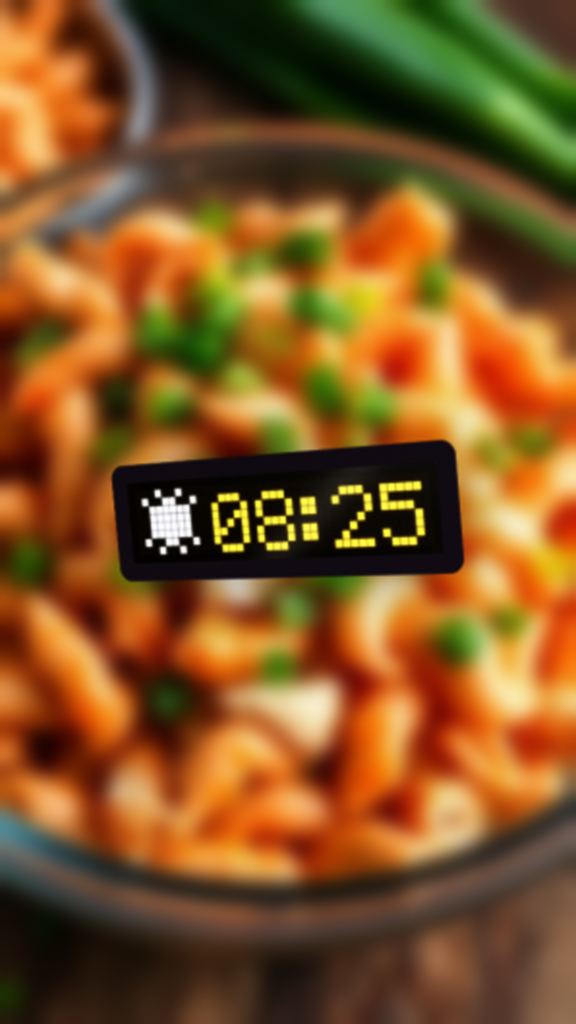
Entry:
8 h 25 min
